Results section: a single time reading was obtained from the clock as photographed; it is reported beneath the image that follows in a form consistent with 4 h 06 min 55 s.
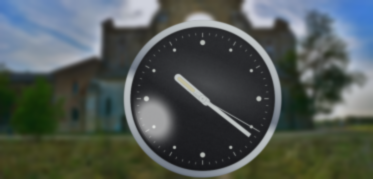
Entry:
10 h 21 min 20 s
